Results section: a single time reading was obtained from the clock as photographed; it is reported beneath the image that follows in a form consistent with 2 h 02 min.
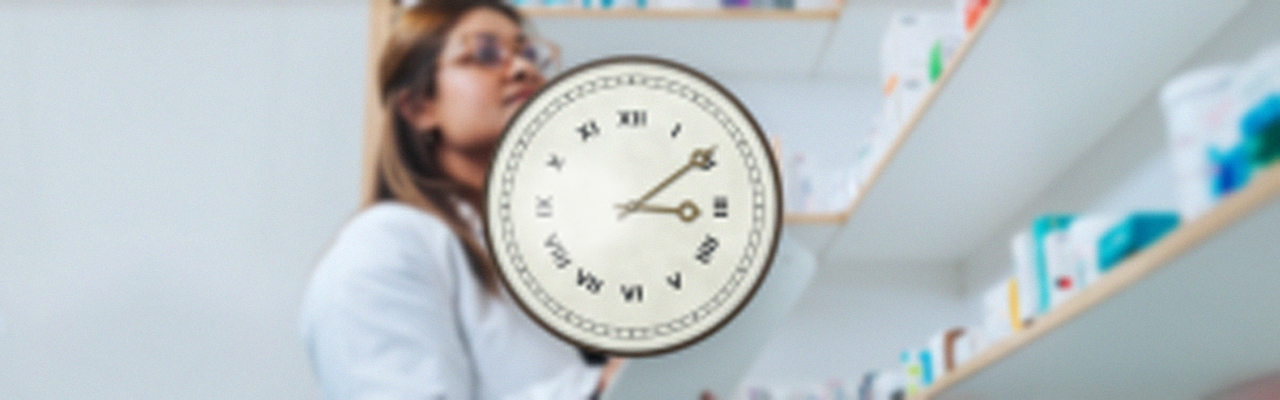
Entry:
3 h 09 min
